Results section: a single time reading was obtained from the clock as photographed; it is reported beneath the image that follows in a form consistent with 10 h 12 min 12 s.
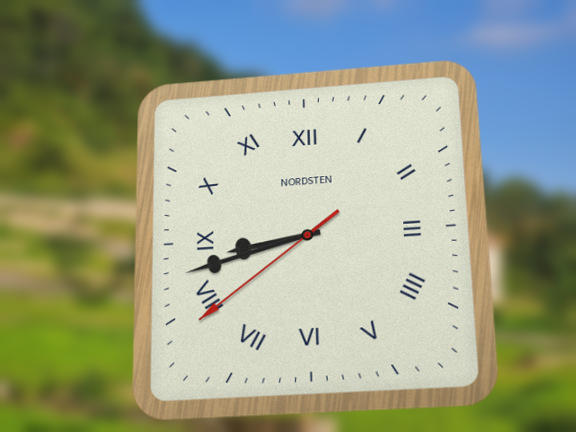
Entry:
8 h 42 min 39 s
